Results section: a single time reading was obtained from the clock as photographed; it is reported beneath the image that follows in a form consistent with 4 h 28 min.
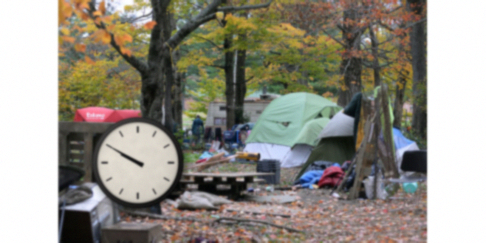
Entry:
9 h 50 min
